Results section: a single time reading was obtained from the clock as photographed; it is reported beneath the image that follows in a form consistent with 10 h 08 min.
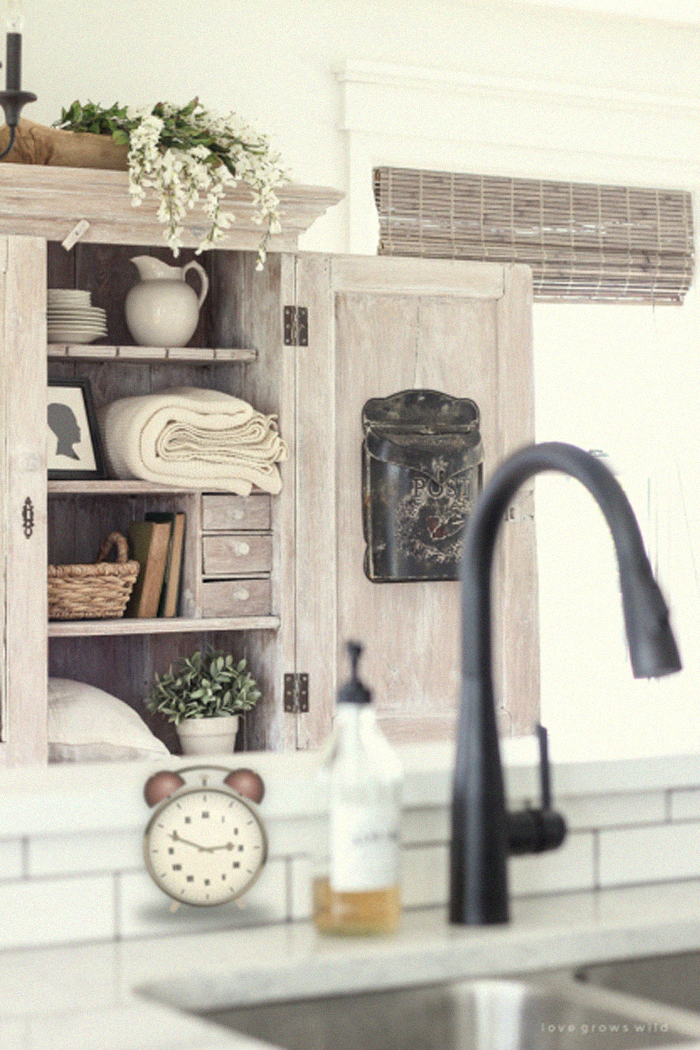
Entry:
2 h 49 min
